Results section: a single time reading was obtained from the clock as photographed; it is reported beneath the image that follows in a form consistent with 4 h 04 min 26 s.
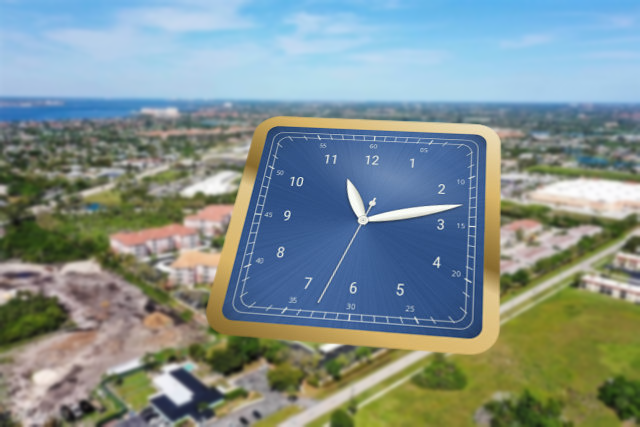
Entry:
11 h 12 min 33 s
